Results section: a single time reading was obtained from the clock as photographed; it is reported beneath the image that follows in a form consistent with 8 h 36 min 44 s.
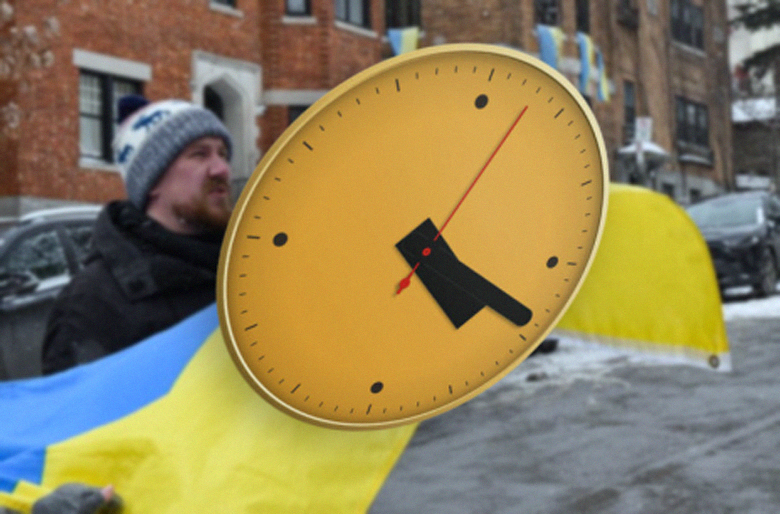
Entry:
4 h 19 min 03 s
